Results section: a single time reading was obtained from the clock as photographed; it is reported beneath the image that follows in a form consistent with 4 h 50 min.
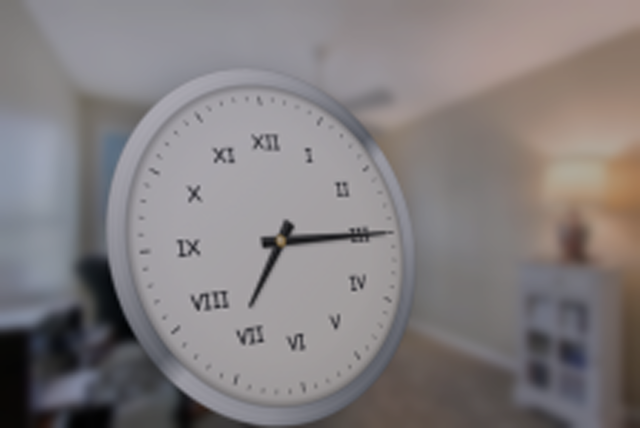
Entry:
7 h 15 min
